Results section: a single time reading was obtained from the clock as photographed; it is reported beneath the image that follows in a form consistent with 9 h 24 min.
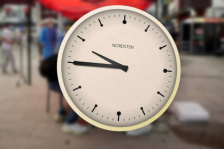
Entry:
9 h 45 min
